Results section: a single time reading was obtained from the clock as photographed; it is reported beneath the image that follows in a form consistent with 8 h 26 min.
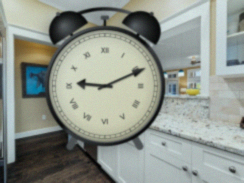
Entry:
9 h 11 min
